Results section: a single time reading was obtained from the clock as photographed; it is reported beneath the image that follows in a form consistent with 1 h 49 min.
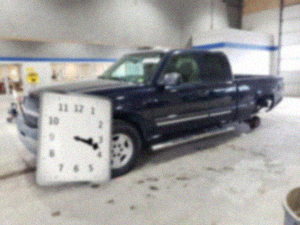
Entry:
3 h 18 min
